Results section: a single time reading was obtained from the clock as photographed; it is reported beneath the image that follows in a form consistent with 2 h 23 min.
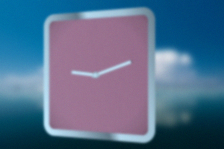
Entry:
9 h 12 min
